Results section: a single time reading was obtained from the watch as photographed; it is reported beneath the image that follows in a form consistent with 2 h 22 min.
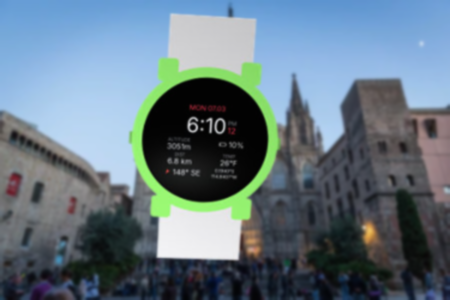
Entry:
6 h 10 min
